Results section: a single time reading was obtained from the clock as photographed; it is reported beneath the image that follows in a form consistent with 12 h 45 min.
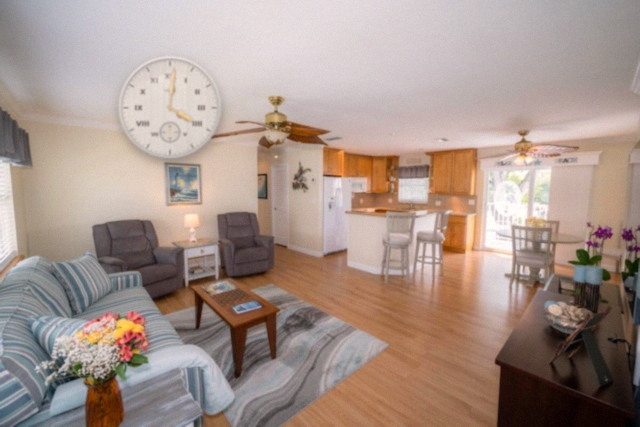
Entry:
4 h 01 min
